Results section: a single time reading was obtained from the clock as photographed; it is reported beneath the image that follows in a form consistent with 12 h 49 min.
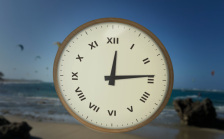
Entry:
12 h 14 min
